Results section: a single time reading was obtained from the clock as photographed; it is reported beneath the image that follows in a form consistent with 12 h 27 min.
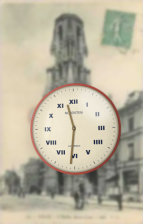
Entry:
11 h 31 min
